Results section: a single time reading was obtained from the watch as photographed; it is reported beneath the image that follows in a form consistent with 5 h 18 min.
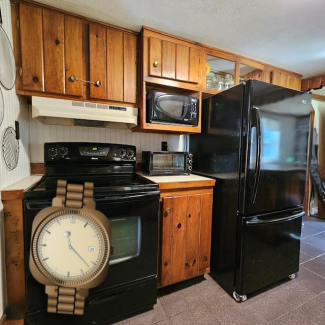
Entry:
11 h 22 min
